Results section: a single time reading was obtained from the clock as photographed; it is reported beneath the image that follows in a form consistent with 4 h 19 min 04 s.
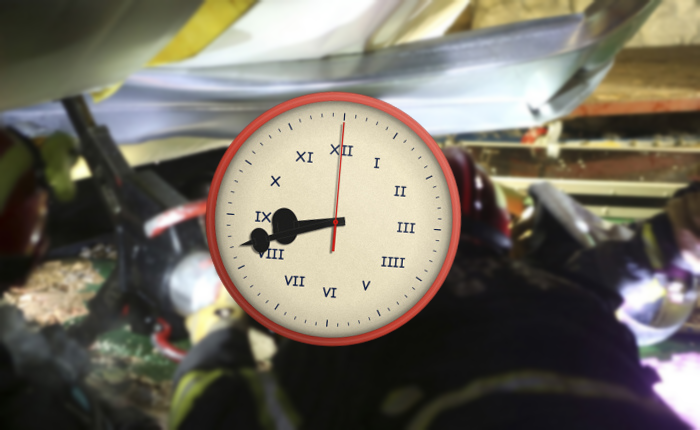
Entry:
8 h 42 min 00 s
